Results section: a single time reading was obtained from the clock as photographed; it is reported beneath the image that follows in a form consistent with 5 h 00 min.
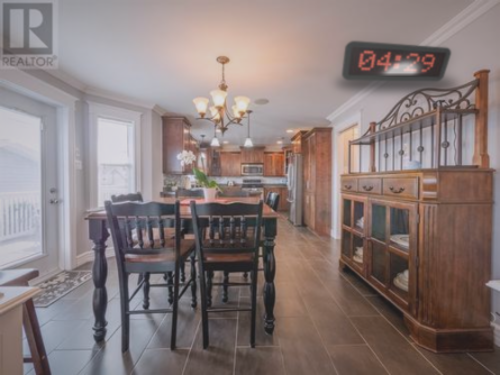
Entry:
4 h 29 min
